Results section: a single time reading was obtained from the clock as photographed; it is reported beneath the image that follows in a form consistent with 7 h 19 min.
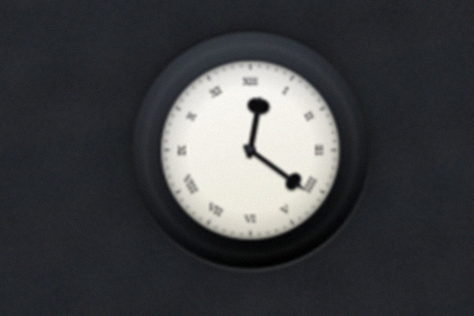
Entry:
12 h 21 min
